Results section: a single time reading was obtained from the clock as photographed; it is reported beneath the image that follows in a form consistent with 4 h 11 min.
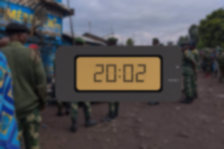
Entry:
20 h 02 min
